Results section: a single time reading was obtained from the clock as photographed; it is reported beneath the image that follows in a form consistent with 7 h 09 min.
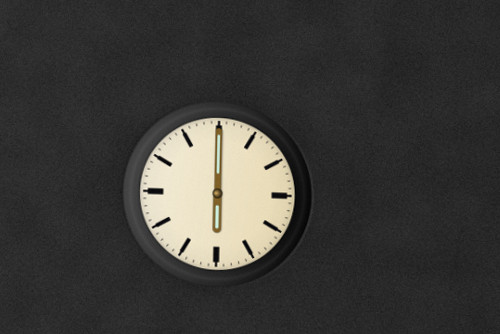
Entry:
6 h 00 min
